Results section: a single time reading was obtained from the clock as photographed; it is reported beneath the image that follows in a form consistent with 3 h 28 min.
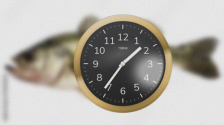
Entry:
1 h 36 min
